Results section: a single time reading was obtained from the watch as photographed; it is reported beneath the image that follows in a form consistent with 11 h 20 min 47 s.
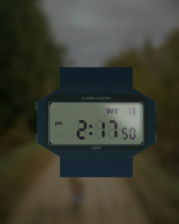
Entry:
2 h 17 min 50 s
